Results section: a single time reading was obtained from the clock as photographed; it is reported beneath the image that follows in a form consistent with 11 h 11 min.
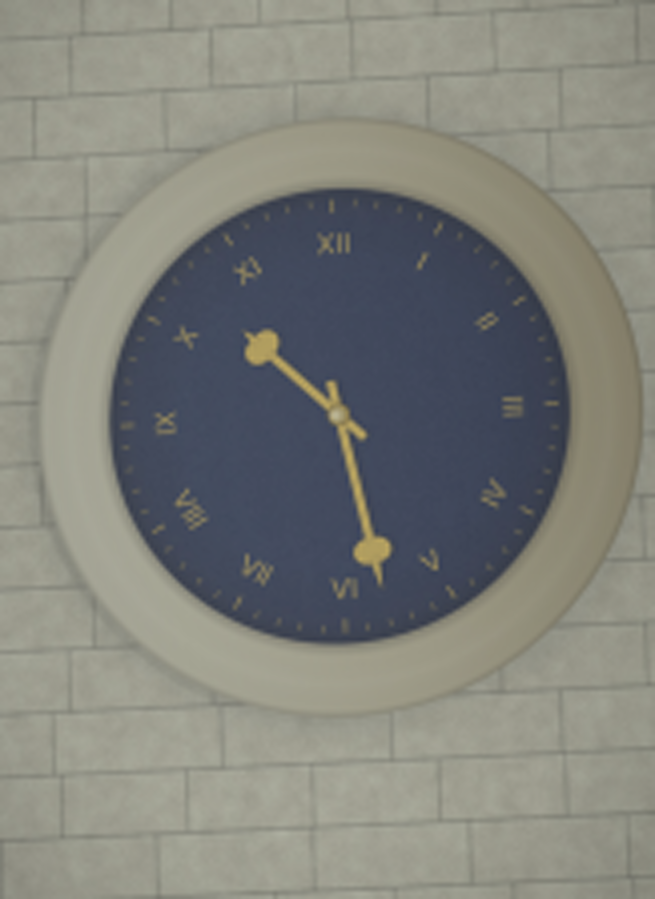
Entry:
10 h 28 min
